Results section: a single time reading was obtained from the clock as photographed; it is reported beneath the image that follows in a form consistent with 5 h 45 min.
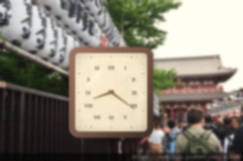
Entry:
8 h 21 min
